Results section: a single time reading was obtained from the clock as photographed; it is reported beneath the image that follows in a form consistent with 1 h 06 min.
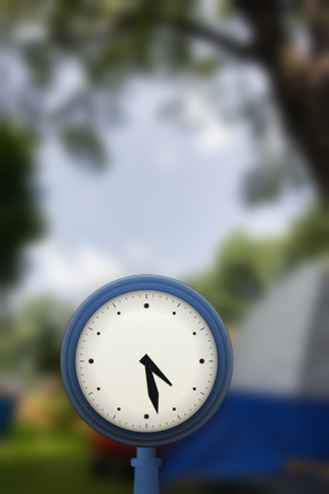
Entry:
4 h 28 min
